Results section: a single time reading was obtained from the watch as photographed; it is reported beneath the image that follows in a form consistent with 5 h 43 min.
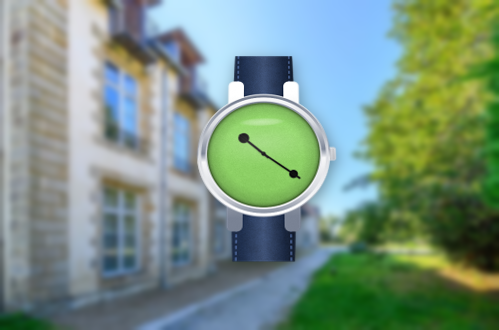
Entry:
10 h 21 min
